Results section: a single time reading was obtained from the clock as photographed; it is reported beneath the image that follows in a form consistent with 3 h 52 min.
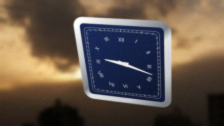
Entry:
9 h 18 min
